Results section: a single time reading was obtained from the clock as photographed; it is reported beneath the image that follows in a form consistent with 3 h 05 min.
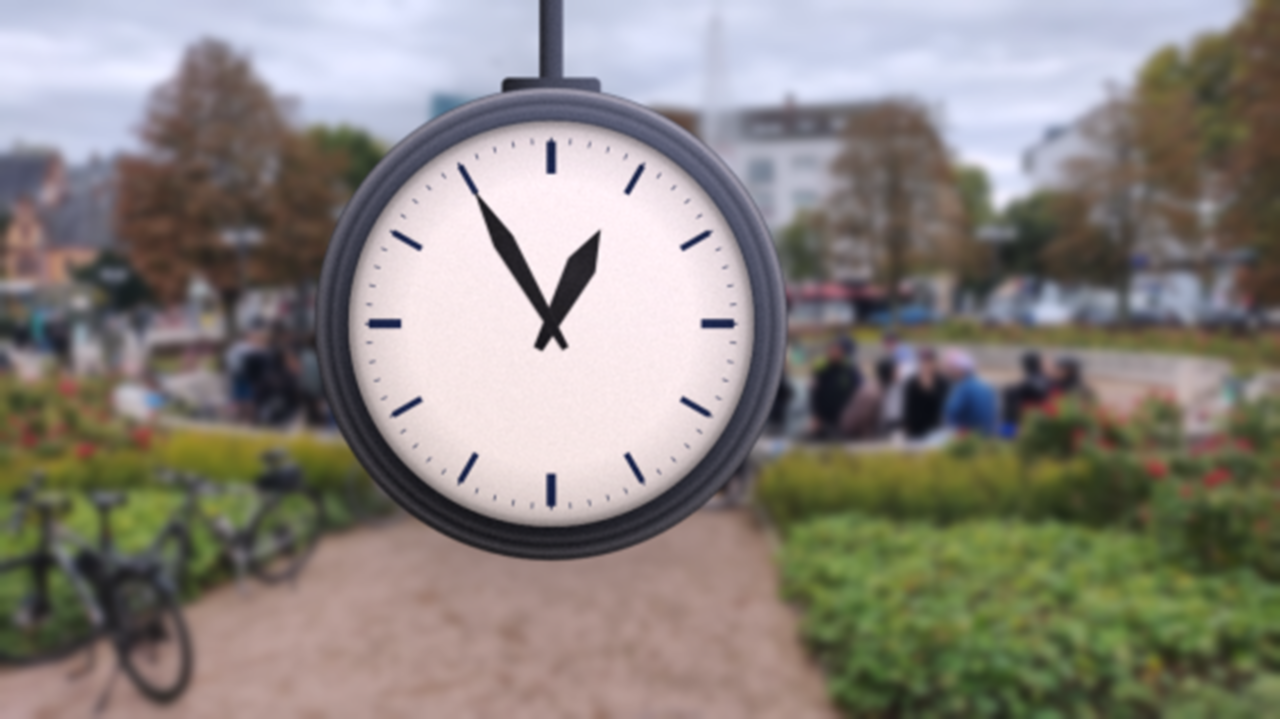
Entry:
12 h 55 min
